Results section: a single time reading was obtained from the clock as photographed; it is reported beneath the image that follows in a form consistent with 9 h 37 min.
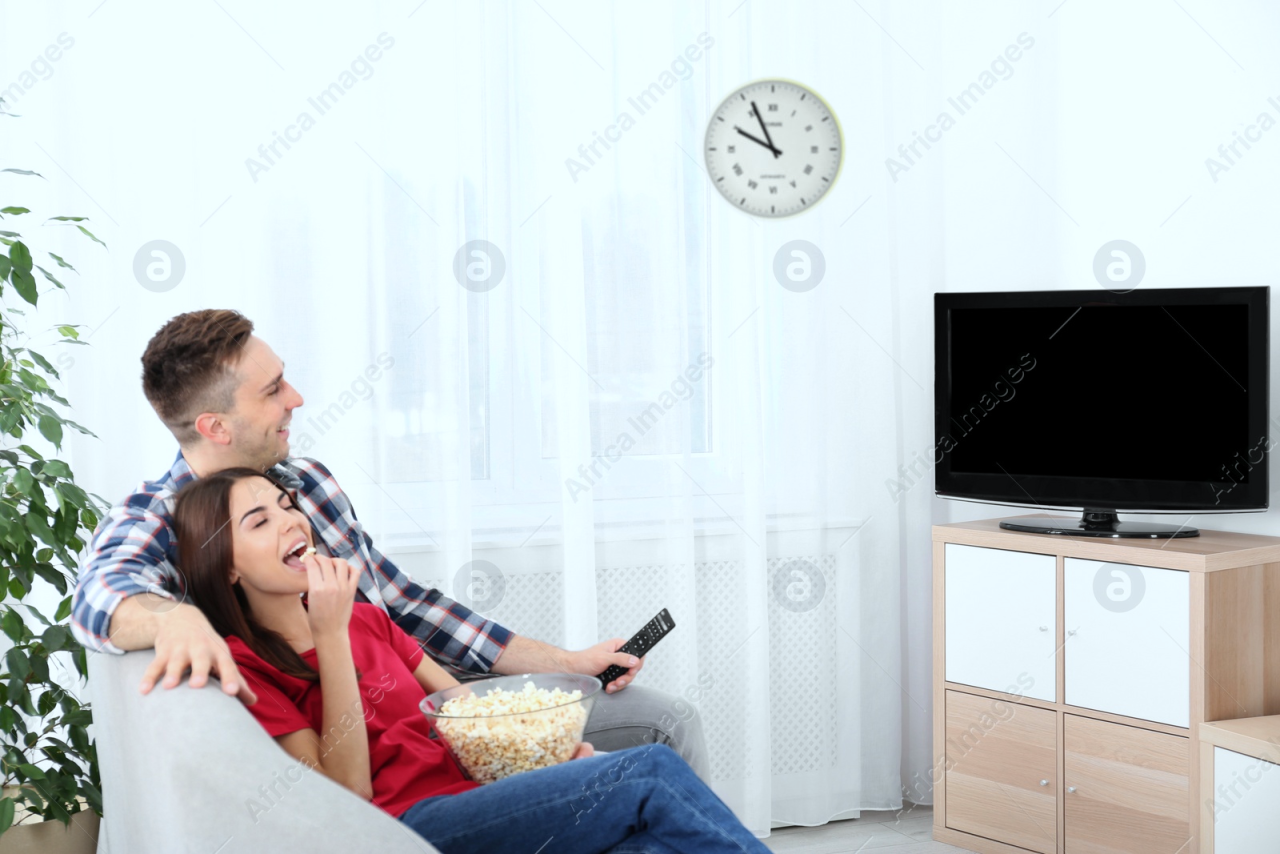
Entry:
9 h 56 min
